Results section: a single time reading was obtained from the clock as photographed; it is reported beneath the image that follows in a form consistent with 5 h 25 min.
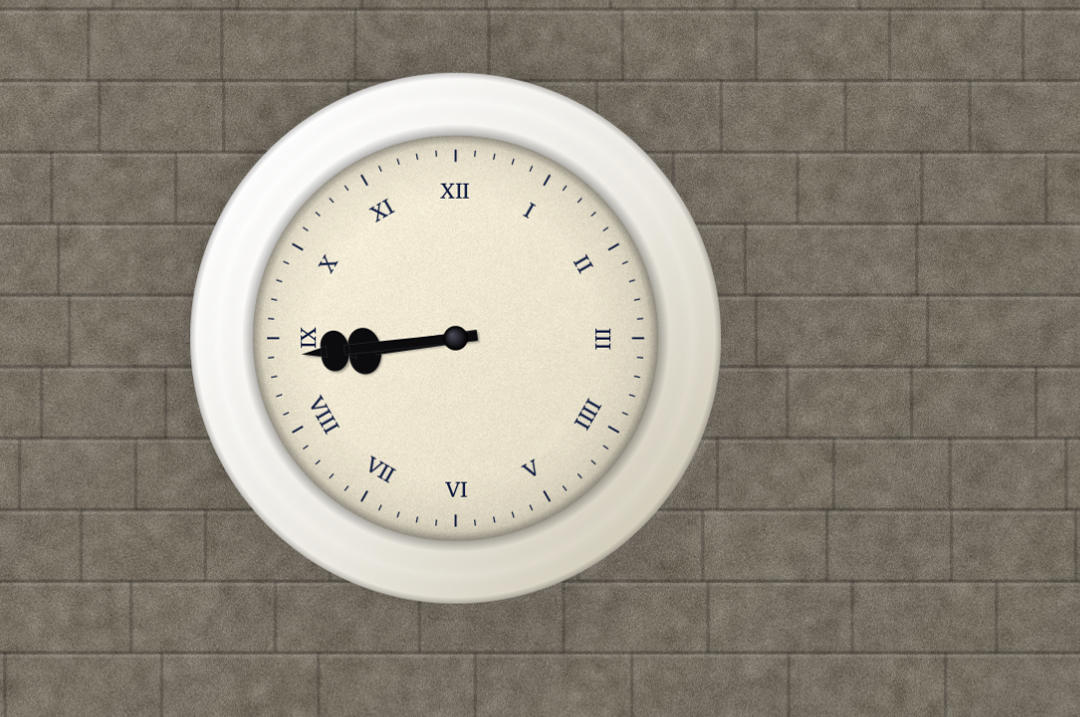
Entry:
8 h 44 min
